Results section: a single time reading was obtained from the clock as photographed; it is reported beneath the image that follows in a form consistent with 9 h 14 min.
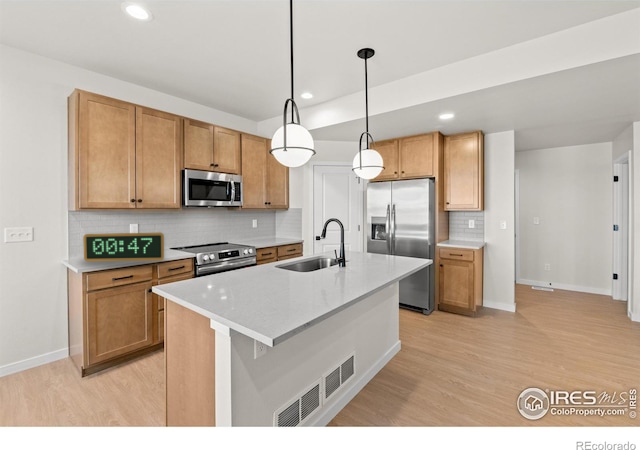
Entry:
0 h 47 min
